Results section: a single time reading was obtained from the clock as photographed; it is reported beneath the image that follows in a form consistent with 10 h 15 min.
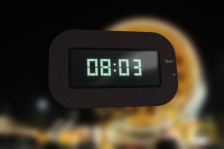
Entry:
8 h 03 min
